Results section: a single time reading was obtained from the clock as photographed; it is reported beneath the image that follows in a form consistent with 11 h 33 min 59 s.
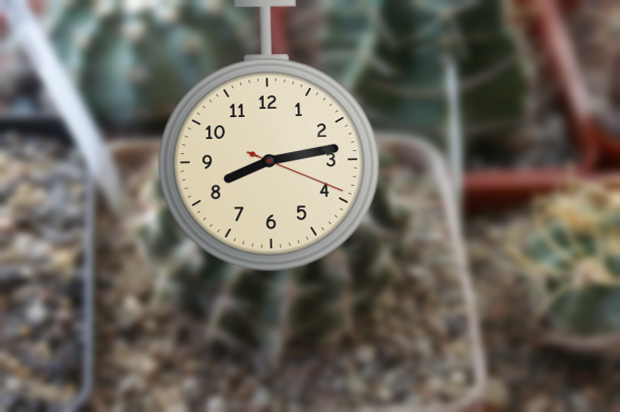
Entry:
8 h 13 min 19 s
